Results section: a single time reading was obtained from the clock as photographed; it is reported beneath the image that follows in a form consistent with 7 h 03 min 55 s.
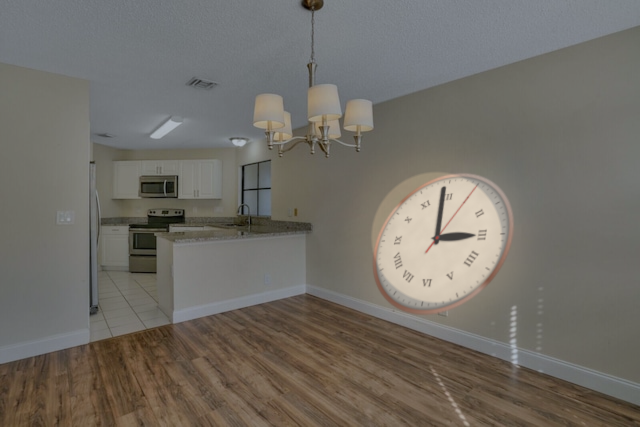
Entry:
2 h 59 min 05 s
